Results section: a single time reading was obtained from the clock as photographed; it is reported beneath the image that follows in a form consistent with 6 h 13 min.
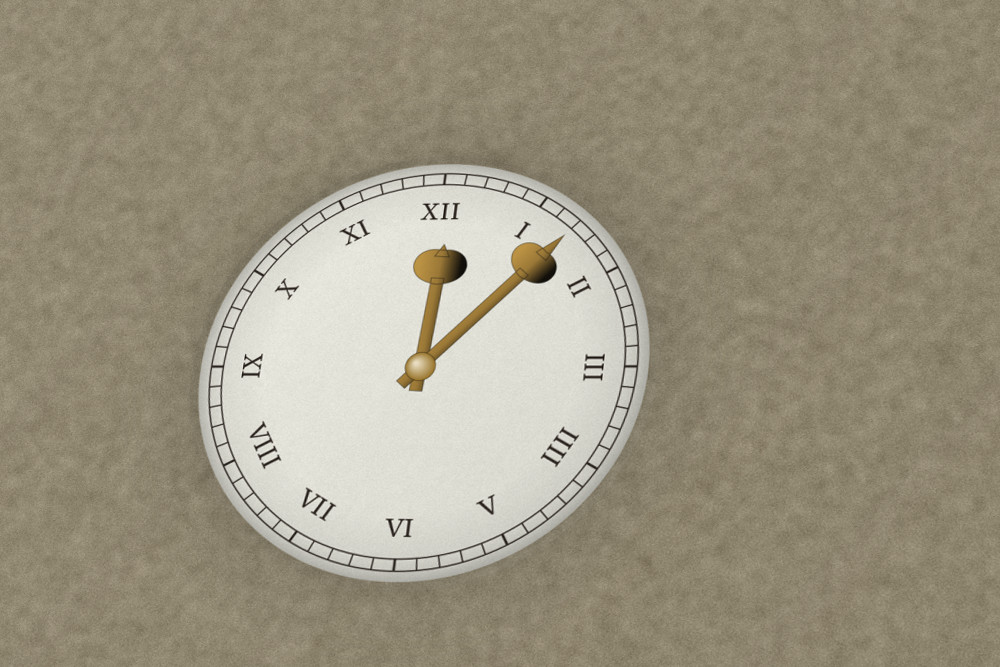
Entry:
12 h 07 min
